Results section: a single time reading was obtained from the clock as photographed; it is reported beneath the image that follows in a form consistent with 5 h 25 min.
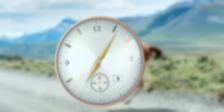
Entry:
7 h 06 min
